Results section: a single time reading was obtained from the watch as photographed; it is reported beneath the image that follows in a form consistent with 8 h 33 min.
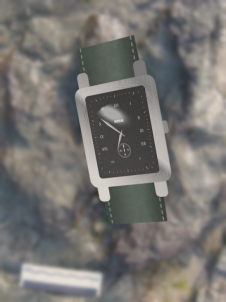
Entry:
6 h 52 min
